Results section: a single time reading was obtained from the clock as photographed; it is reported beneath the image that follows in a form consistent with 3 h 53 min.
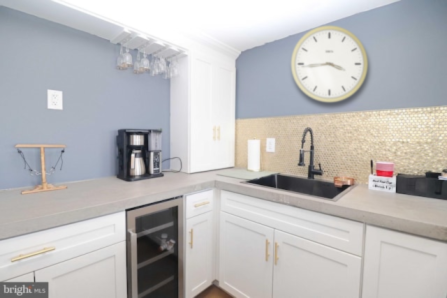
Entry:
3 h 44 min
